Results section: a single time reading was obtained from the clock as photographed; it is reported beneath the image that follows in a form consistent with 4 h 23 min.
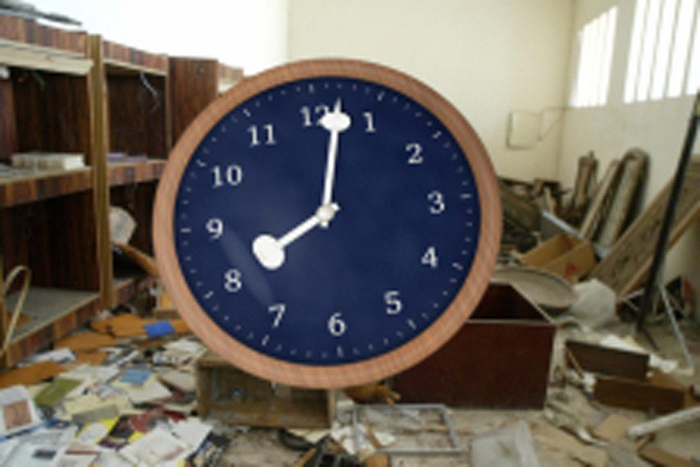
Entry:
8 h 02 min
